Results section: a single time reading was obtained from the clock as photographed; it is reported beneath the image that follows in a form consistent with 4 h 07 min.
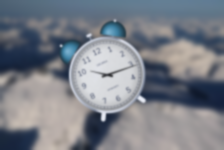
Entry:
10 h 16 min
